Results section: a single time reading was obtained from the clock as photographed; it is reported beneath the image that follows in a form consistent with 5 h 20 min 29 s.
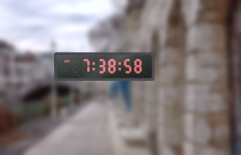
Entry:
7 h 38 min 58 s
